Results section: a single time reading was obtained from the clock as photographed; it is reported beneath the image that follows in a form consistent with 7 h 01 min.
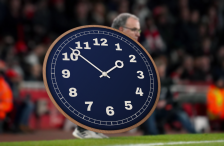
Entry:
1 h 52 min
